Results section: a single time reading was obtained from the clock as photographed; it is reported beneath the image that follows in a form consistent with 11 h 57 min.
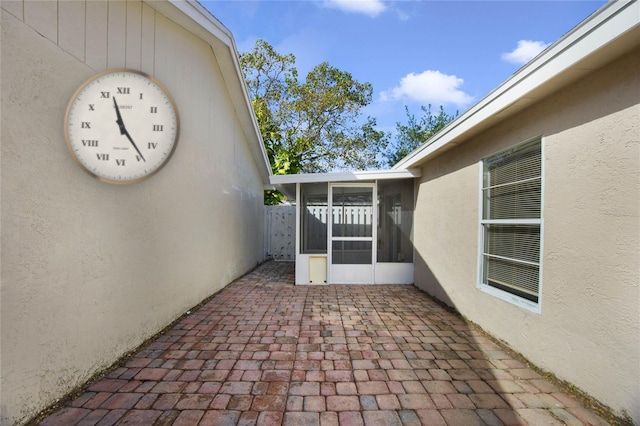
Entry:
11 h 24 min
